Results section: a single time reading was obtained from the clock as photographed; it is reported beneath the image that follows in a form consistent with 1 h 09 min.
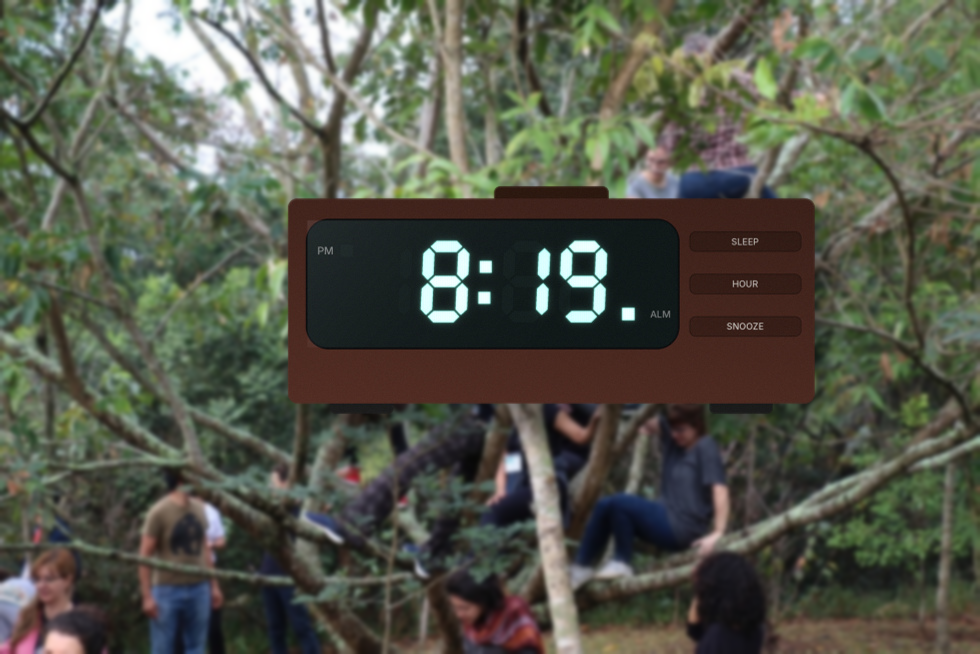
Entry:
8 h 19 min
